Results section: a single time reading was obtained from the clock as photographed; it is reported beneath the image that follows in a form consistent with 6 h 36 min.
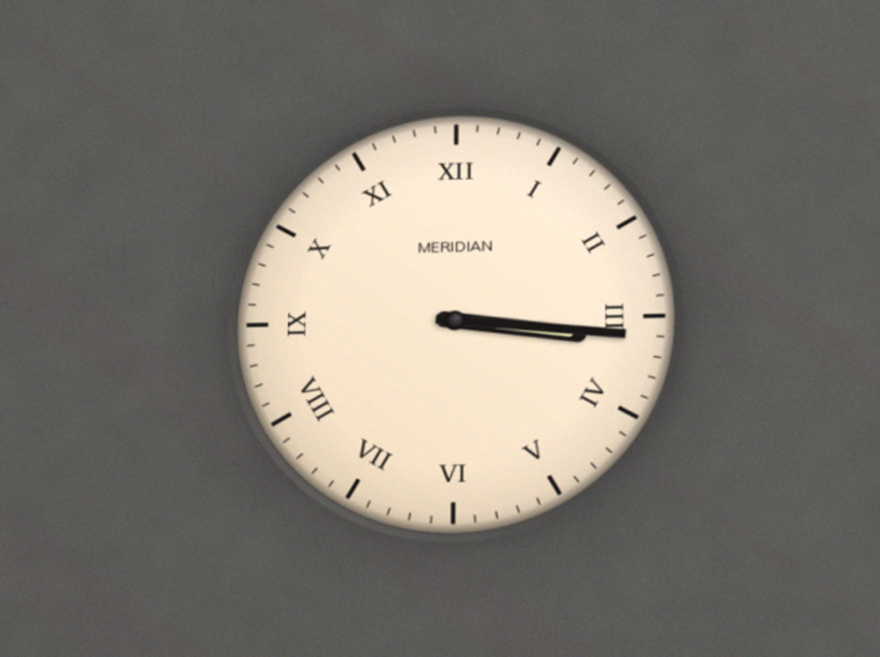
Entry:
3 h 16 min
